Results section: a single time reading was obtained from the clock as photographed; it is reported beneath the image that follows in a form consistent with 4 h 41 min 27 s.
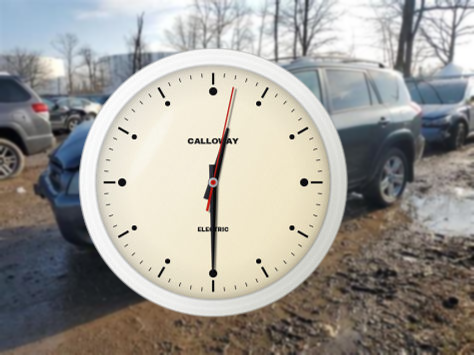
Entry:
12 h 30 min 02 s
